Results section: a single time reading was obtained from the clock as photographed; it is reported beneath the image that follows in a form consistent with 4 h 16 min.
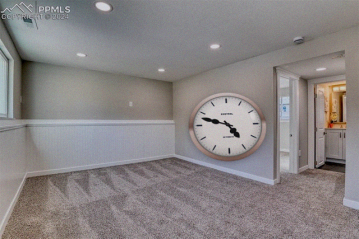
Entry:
4 h 48 min
